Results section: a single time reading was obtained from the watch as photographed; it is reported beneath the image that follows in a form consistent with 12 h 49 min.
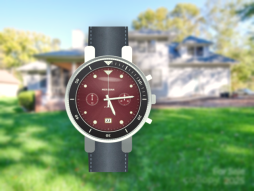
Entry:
5 h 14 min
